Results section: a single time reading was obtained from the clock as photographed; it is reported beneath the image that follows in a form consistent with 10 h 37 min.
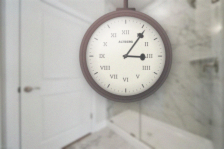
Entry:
3 h 06 min
